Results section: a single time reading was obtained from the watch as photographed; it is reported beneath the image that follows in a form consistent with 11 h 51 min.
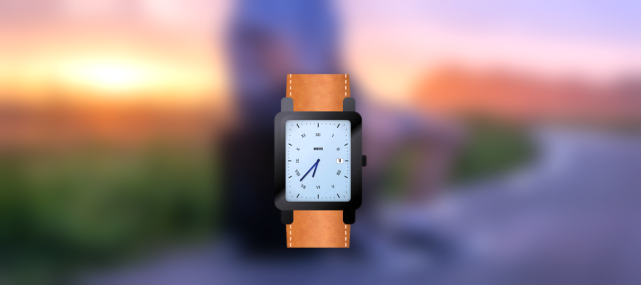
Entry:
6 h 37 min
